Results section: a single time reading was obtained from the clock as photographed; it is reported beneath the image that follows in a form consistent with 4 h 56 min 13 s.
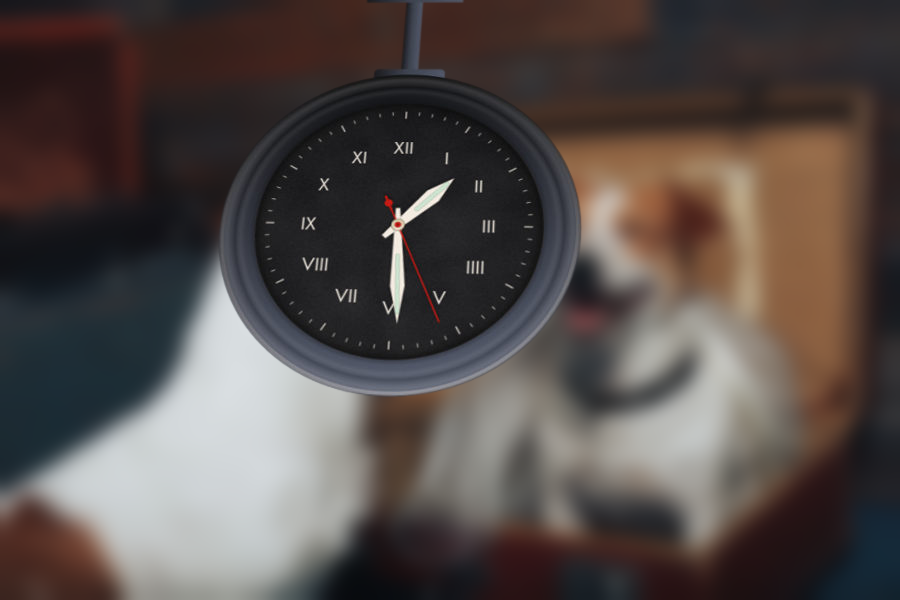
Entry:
1 h 29 min 26 s
